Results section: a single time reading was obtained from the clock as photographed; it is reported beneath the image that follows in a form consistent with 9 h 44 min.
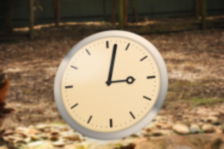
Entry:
3 h 02 min
